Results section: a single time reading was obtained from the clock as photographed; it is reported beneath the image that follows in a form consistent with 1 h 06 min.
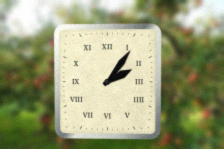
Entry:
2 h 06 min
